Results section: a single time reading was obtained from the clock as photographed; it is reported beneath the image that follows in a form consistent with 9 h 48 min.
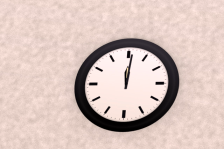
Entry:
12 h 01 min
